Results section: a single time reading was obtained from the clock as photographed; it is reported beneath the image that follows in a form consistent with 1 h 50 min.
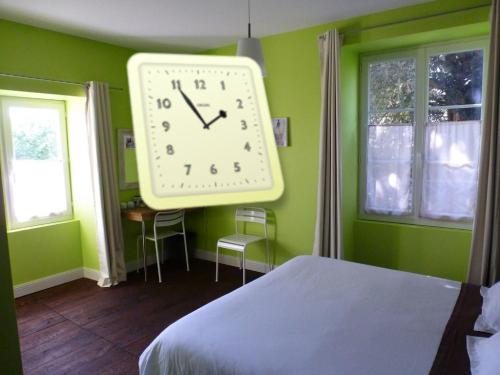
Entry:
1 h 55 min
